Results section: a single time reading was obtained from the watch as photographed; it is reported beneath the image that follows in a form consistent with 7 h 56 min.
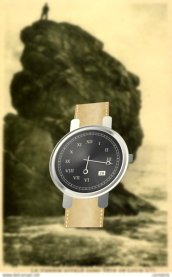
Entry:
6 h 17 min
